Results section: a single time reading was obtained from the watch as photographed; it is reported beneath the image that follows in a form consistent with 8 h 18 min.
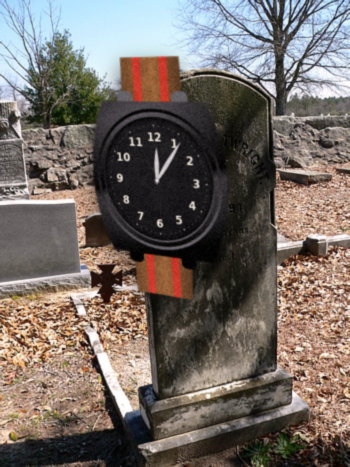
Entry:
12 h 06 min
